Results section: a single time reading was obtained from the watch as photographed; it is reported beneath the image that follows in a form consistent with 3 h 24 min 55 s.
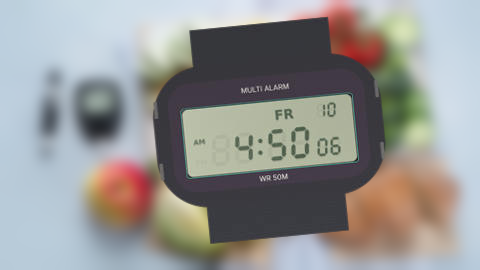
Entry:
4 h 50 min 06 s
